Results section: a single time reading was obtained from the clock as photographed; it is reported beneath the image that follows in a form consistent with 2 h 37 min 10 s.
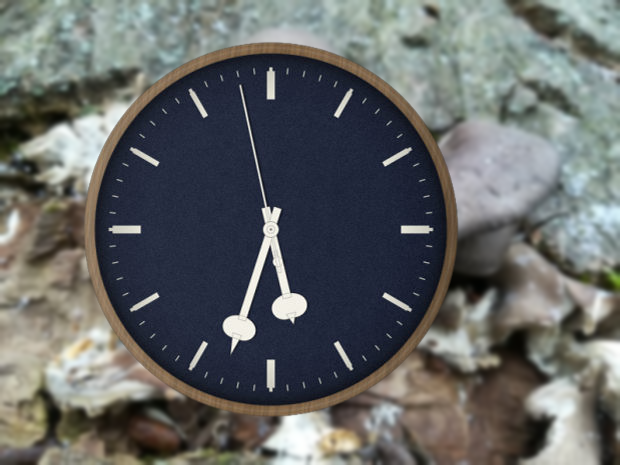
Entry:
5 h 32 min 58 s
